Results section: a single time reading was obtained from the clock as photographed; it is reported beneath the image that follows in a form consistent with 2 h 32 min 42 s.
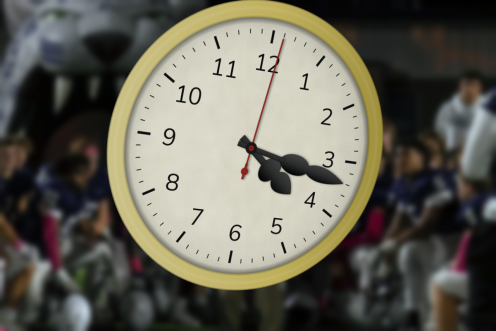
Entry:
4 h 17 min 01 s
